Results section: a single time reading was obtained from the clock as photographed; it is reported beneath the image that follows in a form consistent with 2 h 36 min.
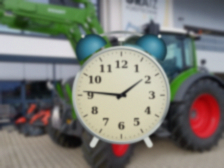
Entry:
1 h 46 min
